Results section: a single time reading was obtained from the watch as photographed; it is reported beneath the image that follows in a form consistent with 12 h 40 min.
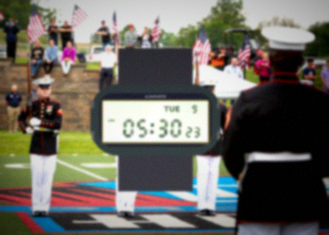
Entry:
5 h 30 min
